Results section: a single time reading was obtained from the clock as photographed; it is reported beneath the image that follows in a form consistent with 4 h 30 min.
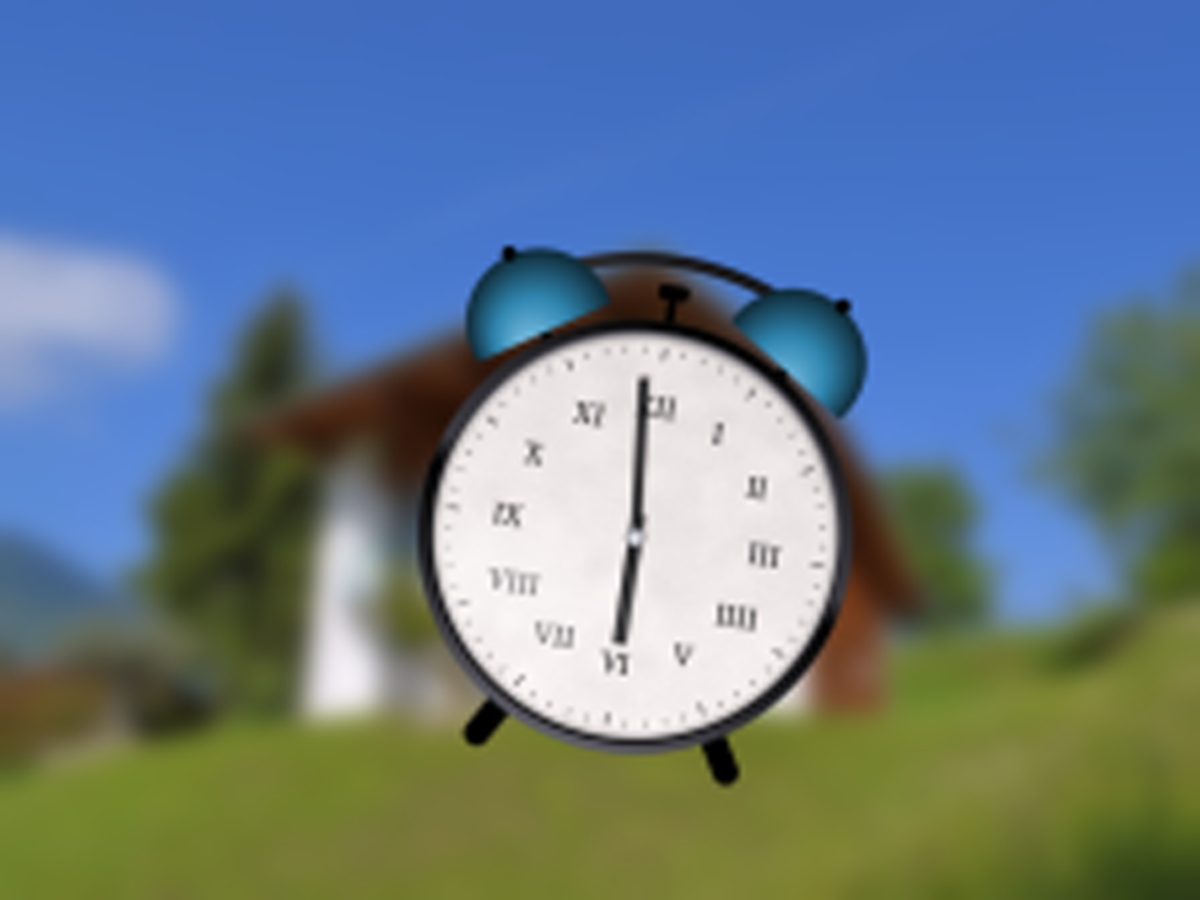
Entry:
5 h 59 min
